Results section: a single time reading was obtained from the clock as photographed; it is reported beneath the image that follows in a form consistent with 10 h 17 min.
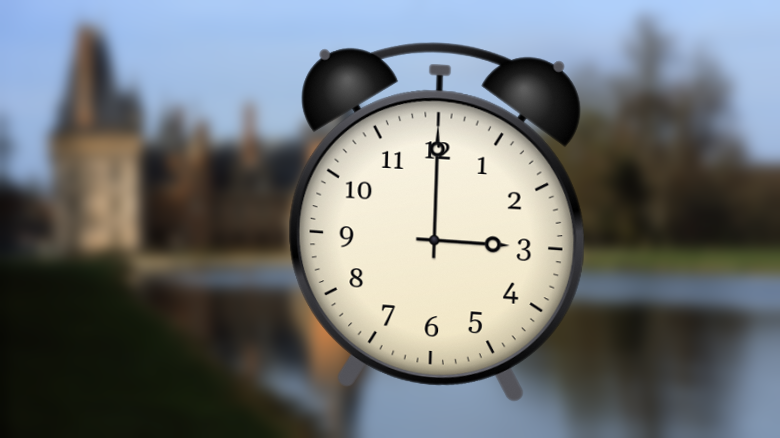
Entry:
3 h 00 min
